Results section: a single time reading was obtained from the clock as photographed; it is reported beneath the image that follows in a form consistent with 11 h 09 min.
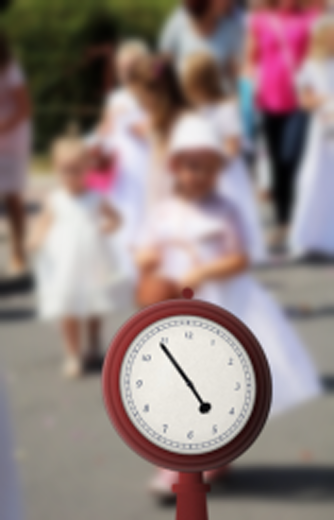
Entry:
4 h 54 min
